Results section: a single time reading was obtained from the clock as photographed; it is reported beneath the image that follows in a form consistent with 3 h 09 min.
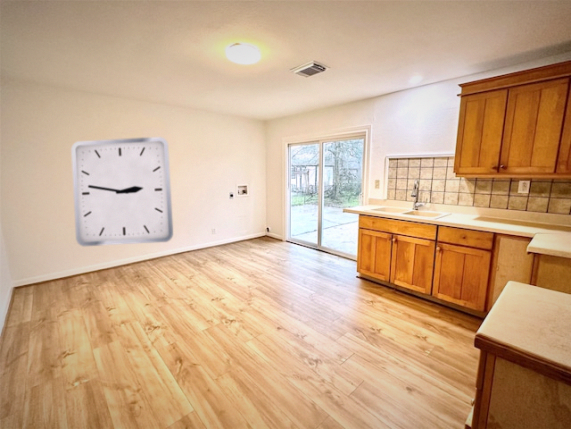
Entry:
2 h 47 min
